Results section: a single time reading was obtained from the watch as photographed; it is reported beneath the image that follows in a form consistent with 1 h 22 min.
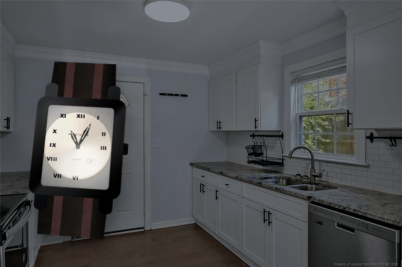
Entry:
11 h 04 min
